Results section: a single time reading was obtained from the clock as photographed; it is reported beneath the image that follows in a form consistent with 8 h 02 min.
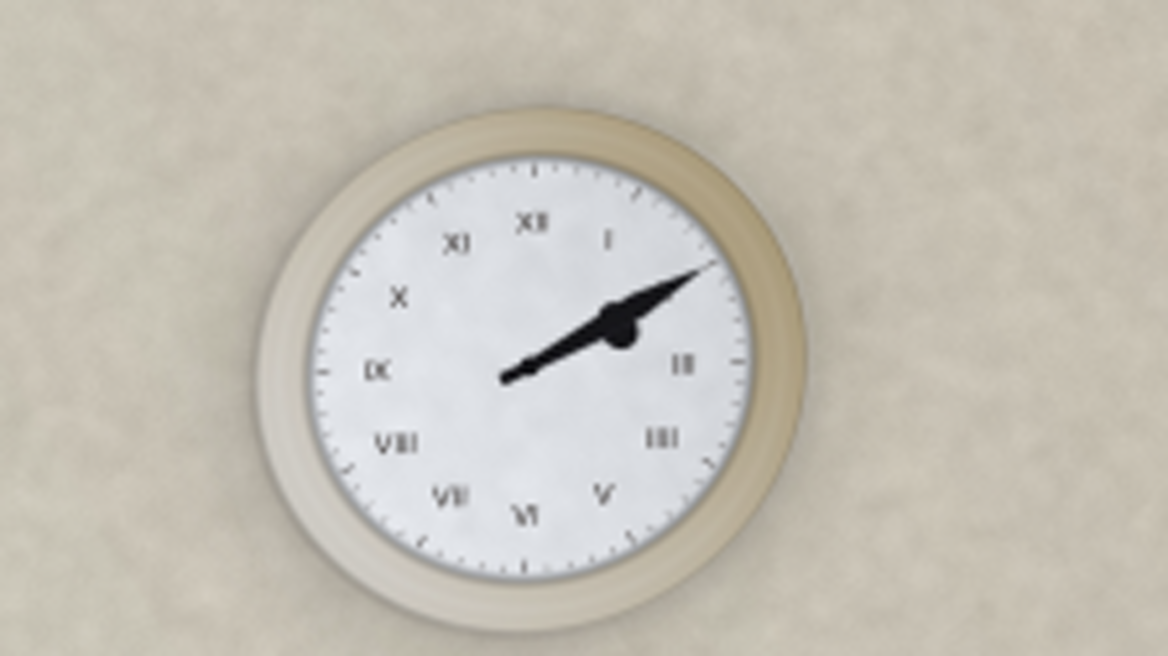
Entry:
2 h 10 min
